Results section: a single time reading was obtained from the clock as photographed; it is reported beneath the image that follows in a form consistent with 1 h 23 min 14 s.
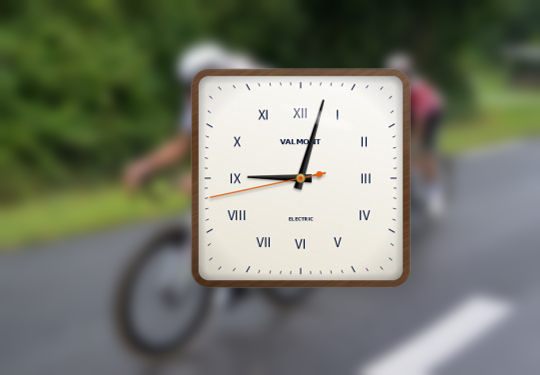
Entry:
9 h 02 min 43 s
